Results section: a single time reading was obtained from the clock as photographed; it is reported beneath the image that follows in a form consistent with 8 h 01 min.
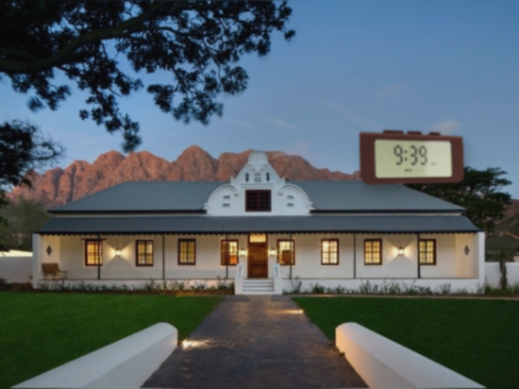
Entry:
9 h 39 min
